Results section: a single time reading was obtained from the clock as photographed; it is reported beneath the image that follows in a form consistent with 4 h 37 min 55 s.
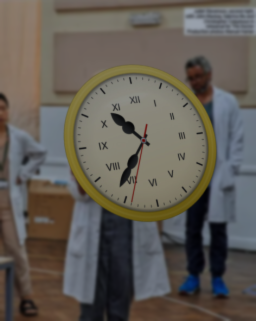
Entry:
10 h 36 min 34 s
